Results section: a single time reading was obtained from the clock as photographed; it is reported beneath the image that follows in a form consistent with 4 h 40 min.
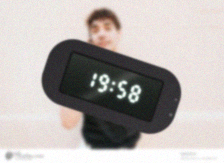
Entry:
19 h 58 min
